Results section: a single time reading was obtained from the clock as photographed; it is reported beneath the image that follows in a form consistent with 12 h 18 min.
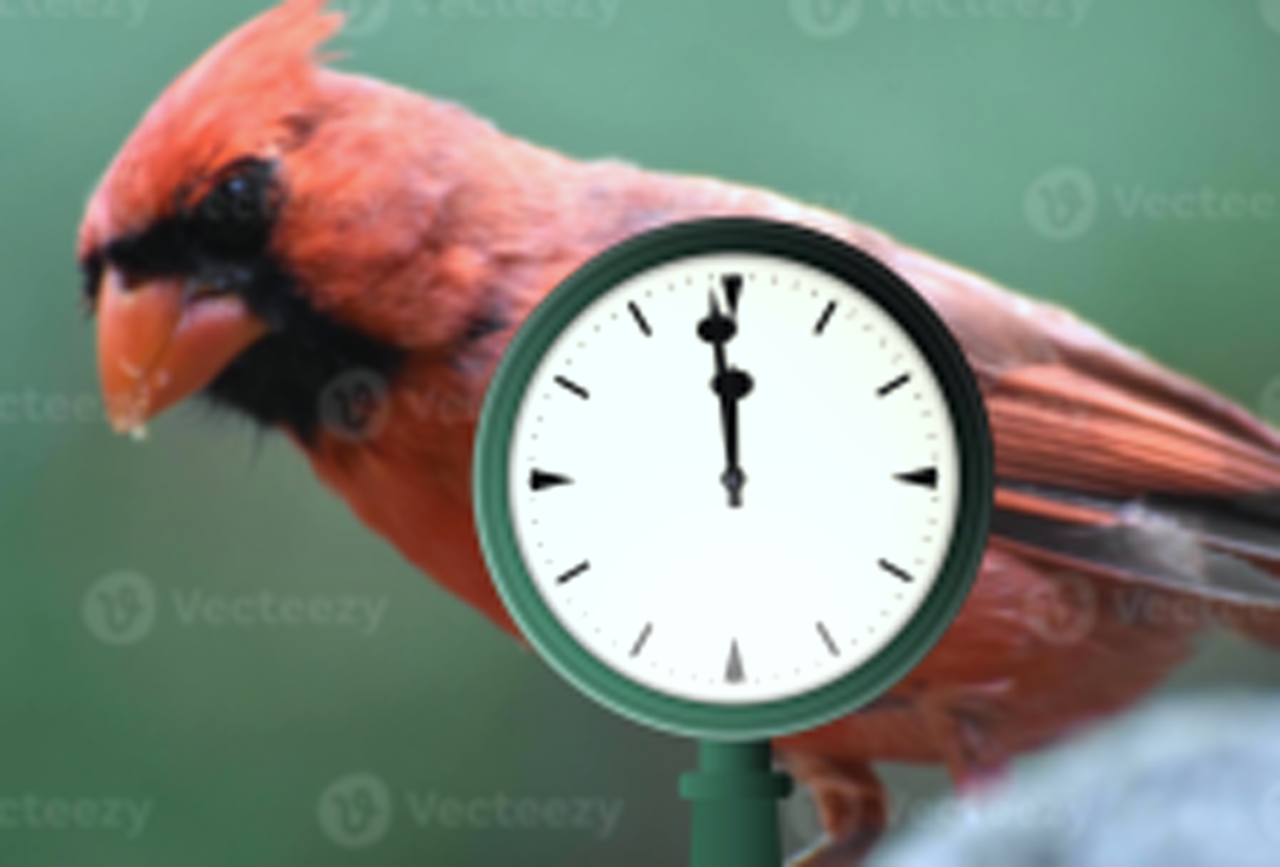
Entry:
11 h 59 min
